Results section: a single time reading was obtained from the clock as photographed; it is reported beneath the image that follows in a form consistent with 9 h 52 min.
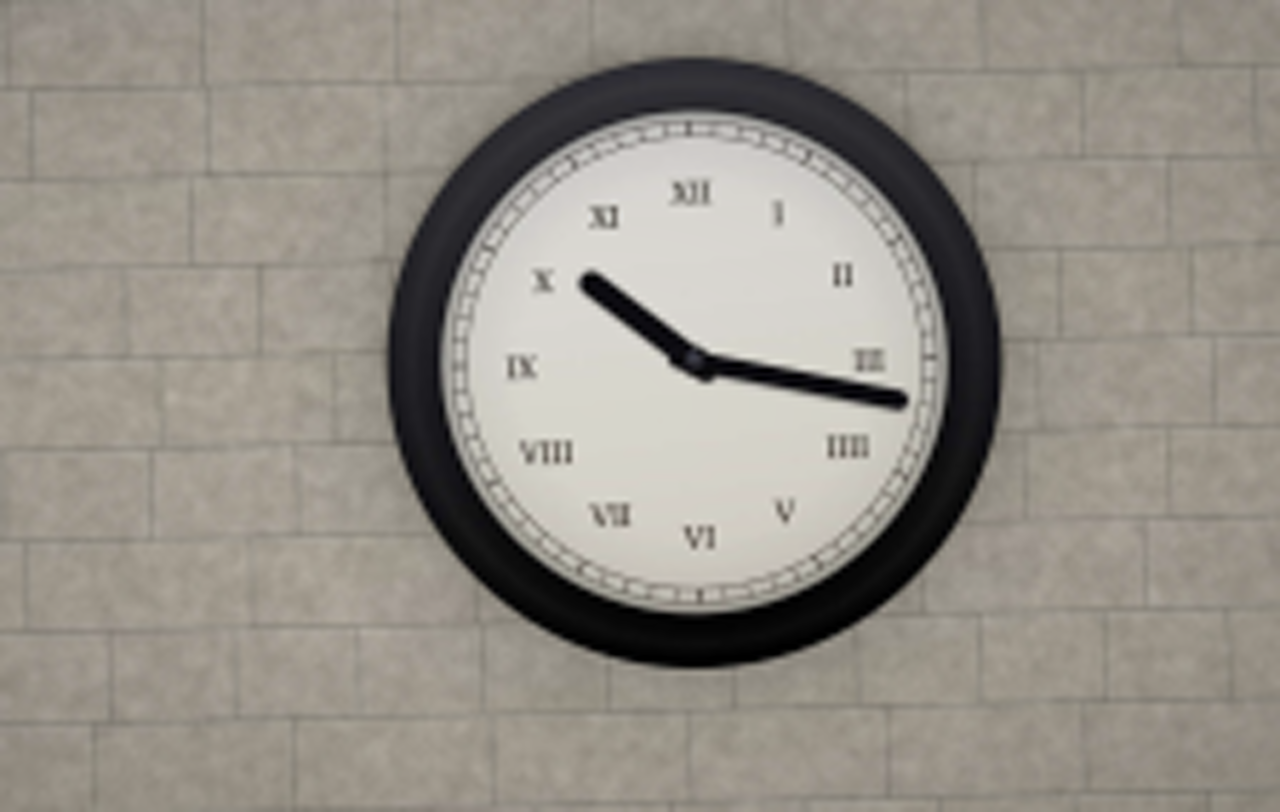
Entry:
10 h 17 min
